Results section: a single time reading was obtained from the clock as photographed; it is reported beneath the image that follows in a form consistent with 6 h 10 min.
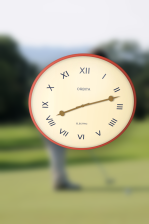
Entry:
8 h 12 min
